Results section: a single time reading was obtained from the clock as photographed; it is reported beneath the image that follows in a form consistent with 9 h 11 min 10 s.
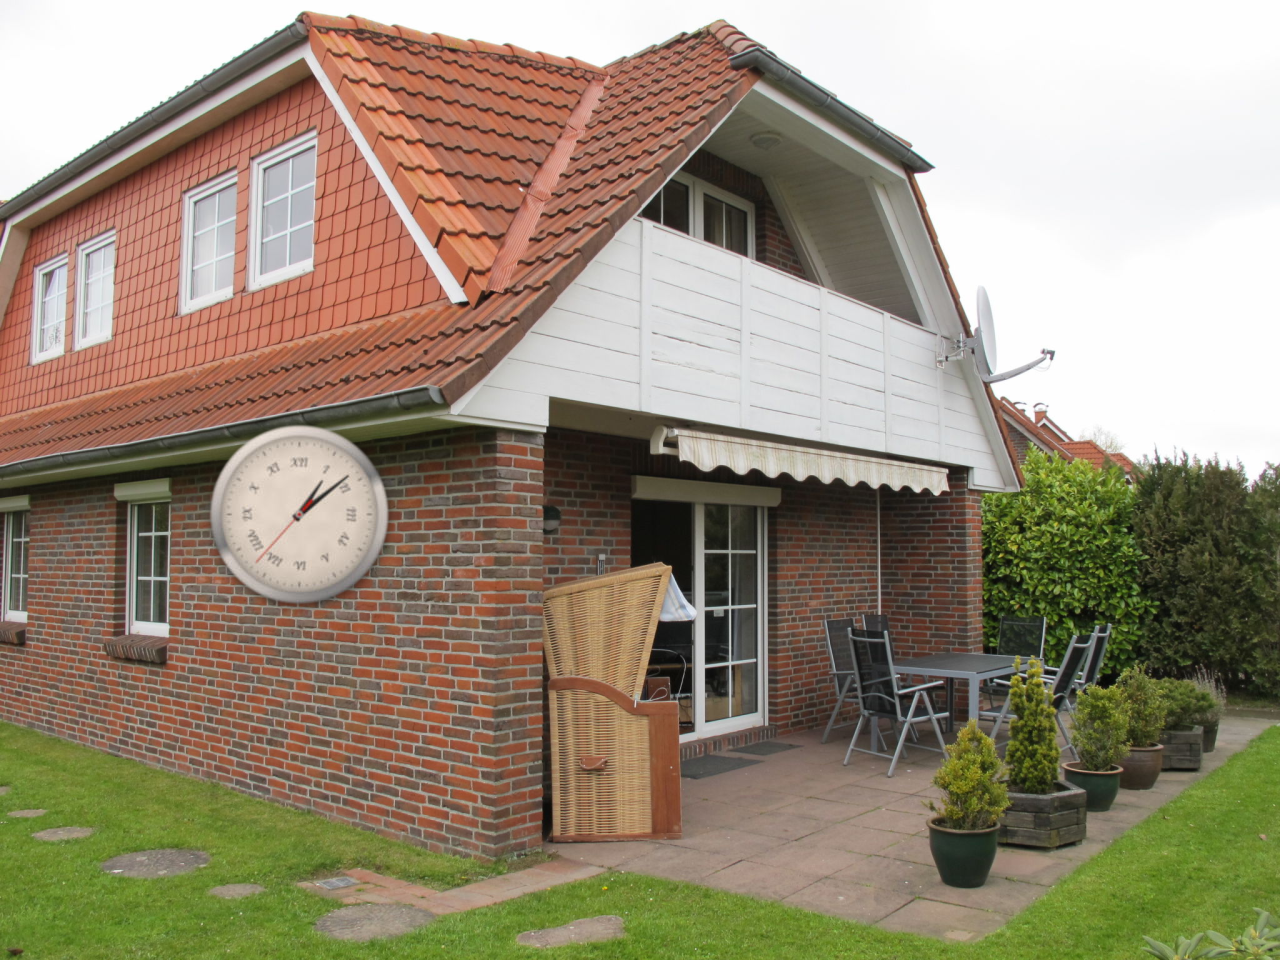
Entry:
1 h 08 min 37 s
